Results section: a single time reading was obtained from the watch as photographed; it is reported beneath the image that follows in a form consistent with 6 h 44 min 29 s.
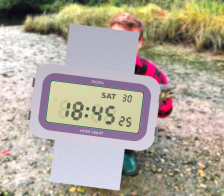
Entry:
18 h 45 min 25 s
